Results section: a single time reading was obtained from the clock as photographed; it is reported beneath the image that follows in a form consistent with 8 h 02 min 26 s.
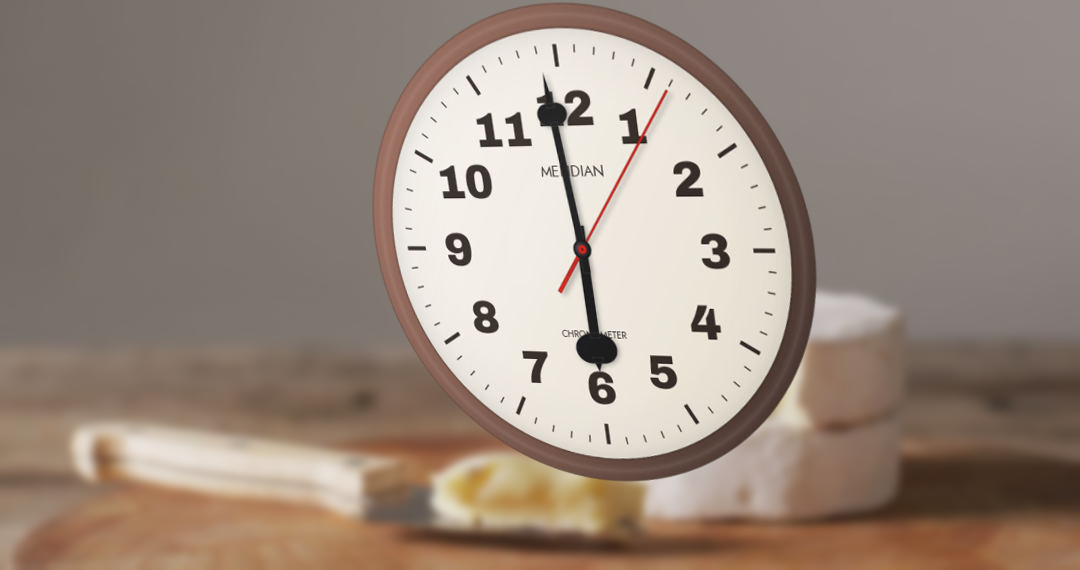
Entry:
5 h 59 min 06 s
